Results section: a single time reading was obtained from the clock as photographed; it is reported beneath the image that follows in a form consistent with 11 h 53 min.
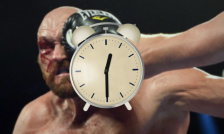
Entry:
12 h 30 min
